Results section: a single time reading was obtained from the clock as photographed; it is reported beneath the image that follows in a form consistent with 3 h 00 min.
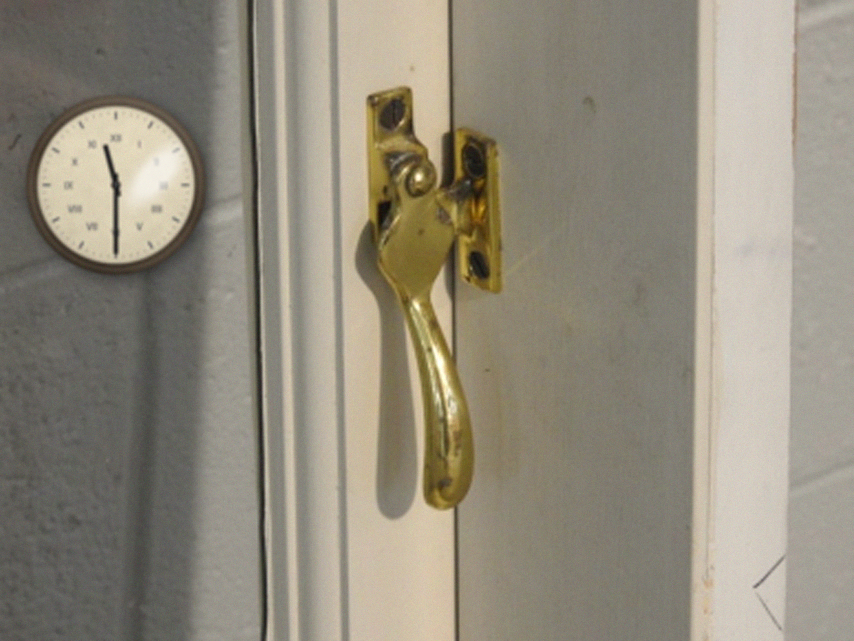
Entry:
11 h 30 min
